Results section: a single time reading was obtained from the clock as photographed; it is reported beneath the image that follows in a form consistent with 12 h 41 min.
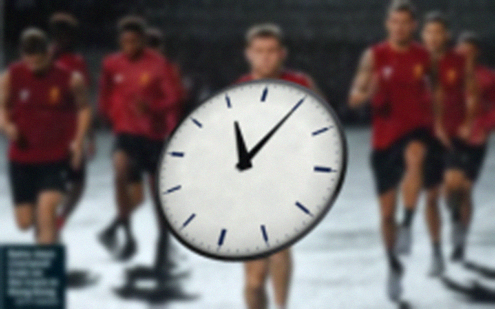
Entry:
11 h 05 min
